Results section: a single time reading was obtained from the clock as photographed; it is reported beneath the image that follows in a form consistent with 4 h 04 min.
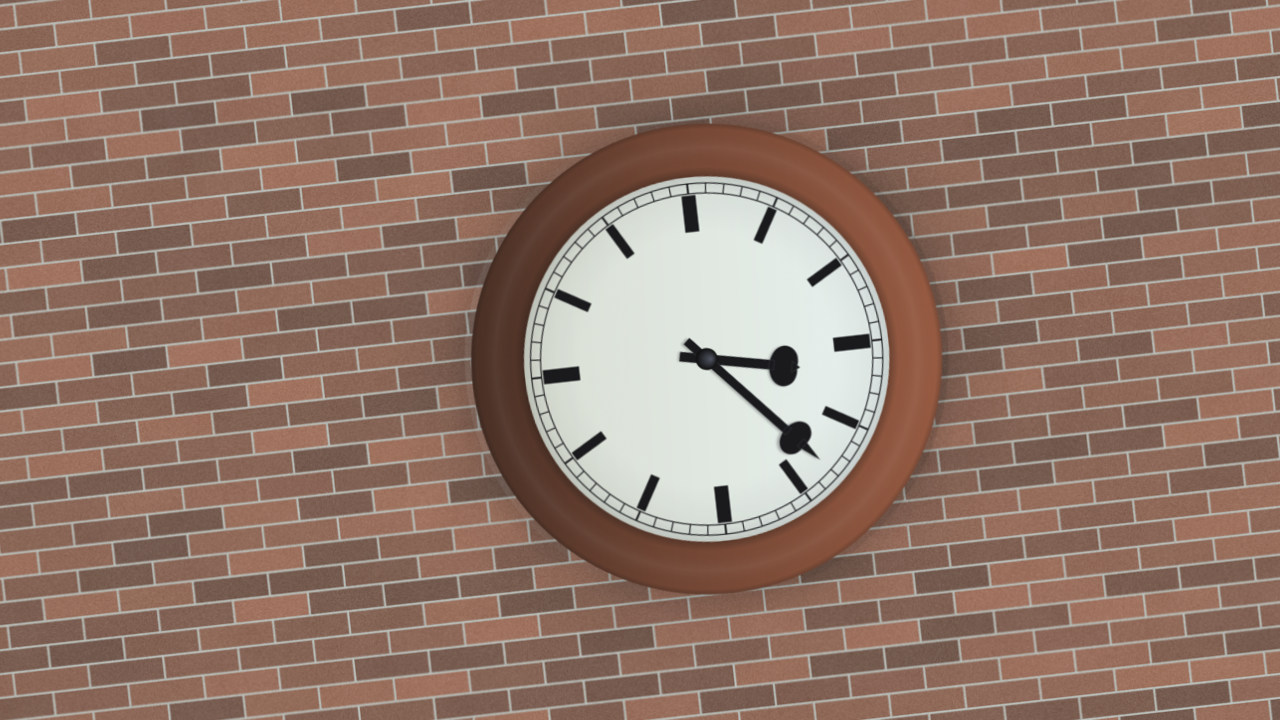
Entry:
3 h 23 min
